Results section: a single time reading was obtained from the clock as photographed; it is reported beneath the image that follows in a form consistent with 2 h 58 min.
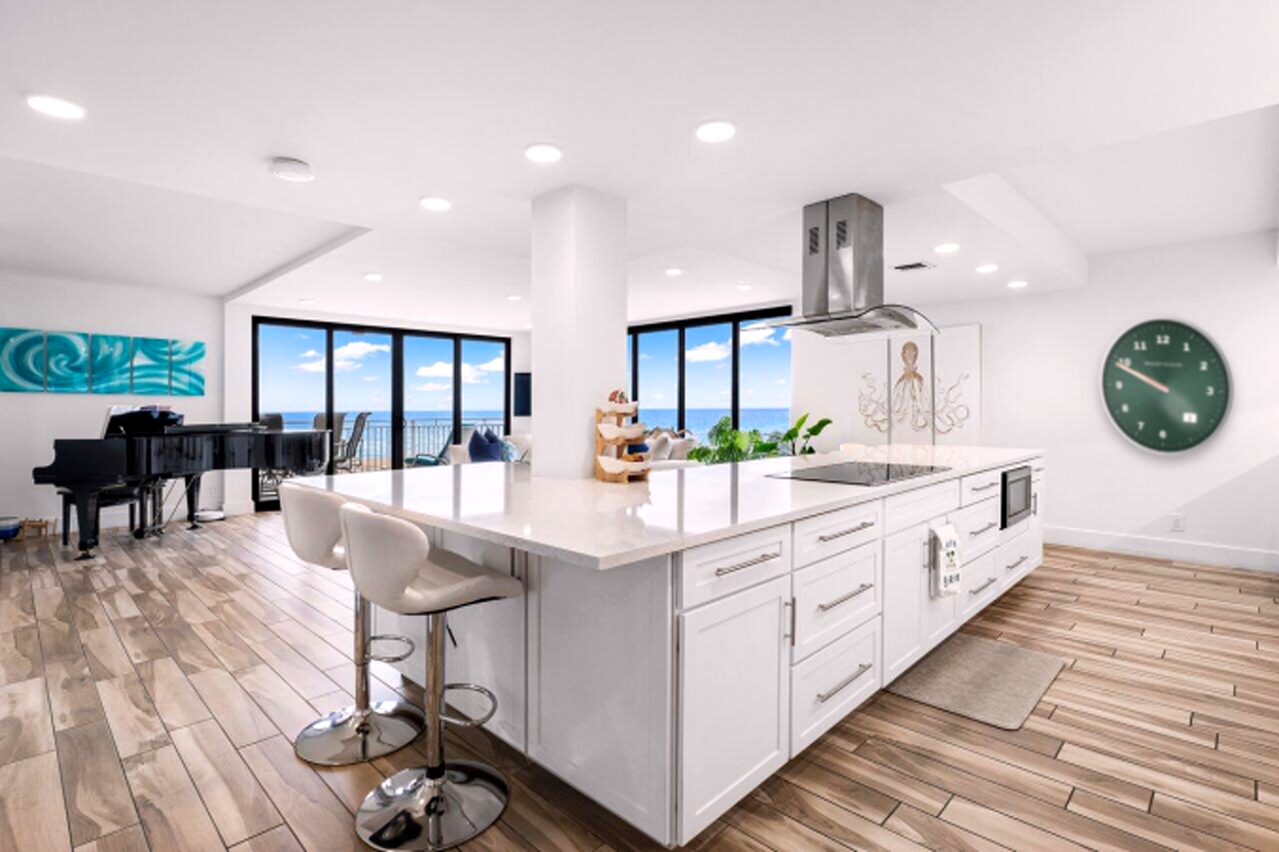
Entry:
9 h 49 min
